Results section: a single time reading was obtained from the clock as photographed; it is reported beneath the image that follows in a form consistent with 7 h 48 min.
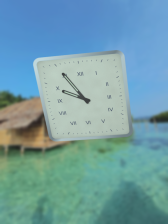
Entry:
9 h 55 min
